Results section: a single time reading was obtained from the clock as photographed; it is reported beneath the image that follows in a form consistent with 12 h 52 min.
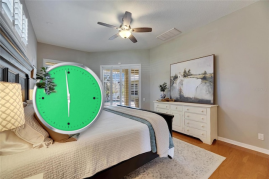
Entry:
5 h 59 min
